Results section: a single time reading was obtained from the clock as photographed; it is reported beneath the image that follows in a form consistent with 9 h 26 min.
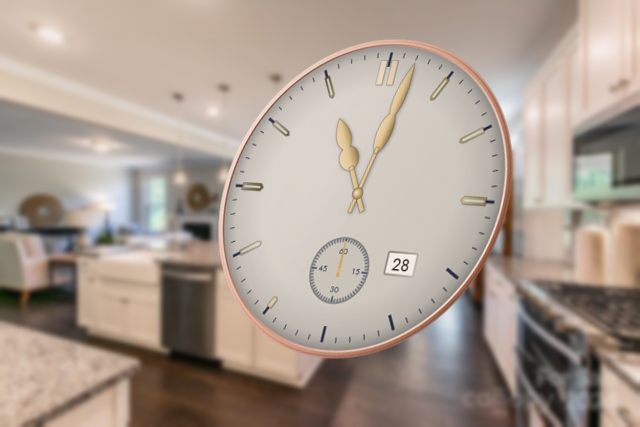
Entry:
11 h 02 min
